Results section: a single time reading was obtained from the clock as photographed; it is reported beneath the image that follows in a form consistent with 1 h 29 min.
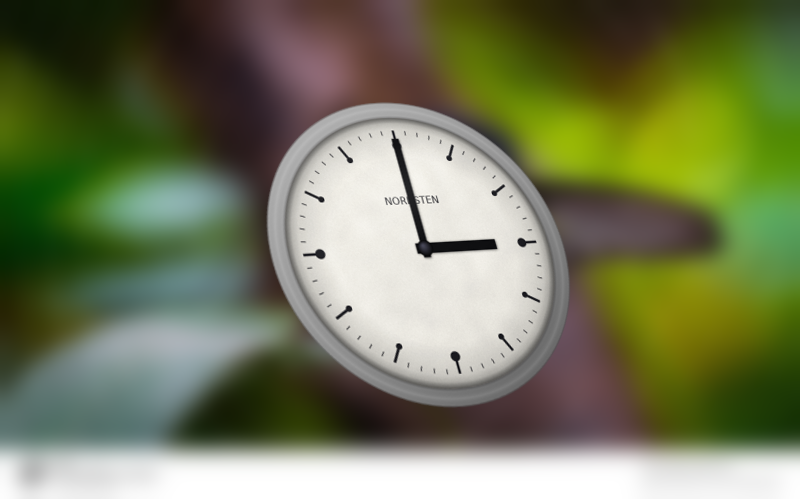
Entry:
3 h 00 min
